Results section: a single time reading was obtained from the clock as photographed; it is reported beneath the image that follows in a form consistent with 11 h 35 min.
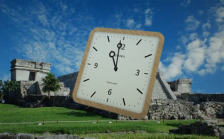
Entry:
10 h 59 min
